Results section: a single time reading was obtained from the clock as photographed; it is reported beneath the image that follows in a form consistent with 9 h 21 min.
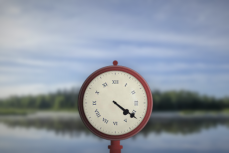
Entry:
4 h 21 min
